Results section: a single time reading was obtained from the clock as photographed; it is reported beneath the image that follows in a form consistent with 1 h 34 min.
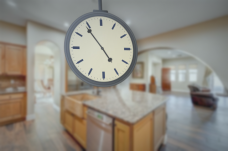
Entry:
4 h 54 min
